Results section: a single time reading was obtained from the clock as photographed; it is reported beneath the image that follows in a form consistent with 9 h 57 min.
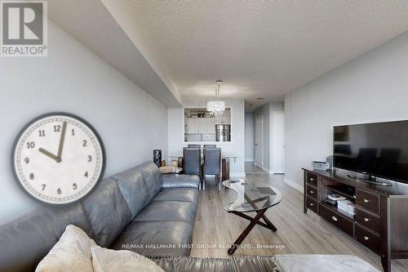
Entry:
10 h 02 min
